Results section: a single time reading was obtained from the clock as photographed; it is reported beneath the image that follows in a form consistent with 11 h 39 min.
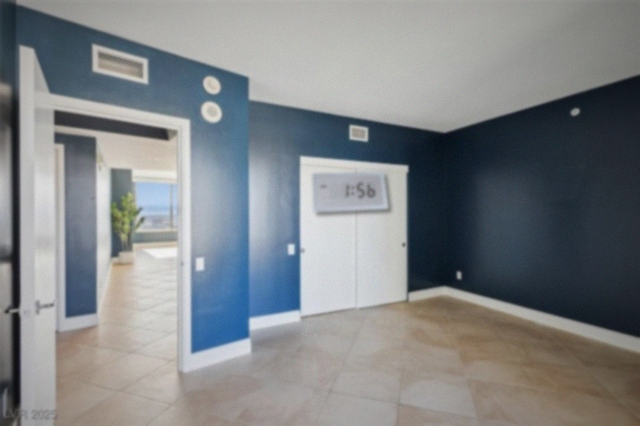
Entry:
1 h 56 min
